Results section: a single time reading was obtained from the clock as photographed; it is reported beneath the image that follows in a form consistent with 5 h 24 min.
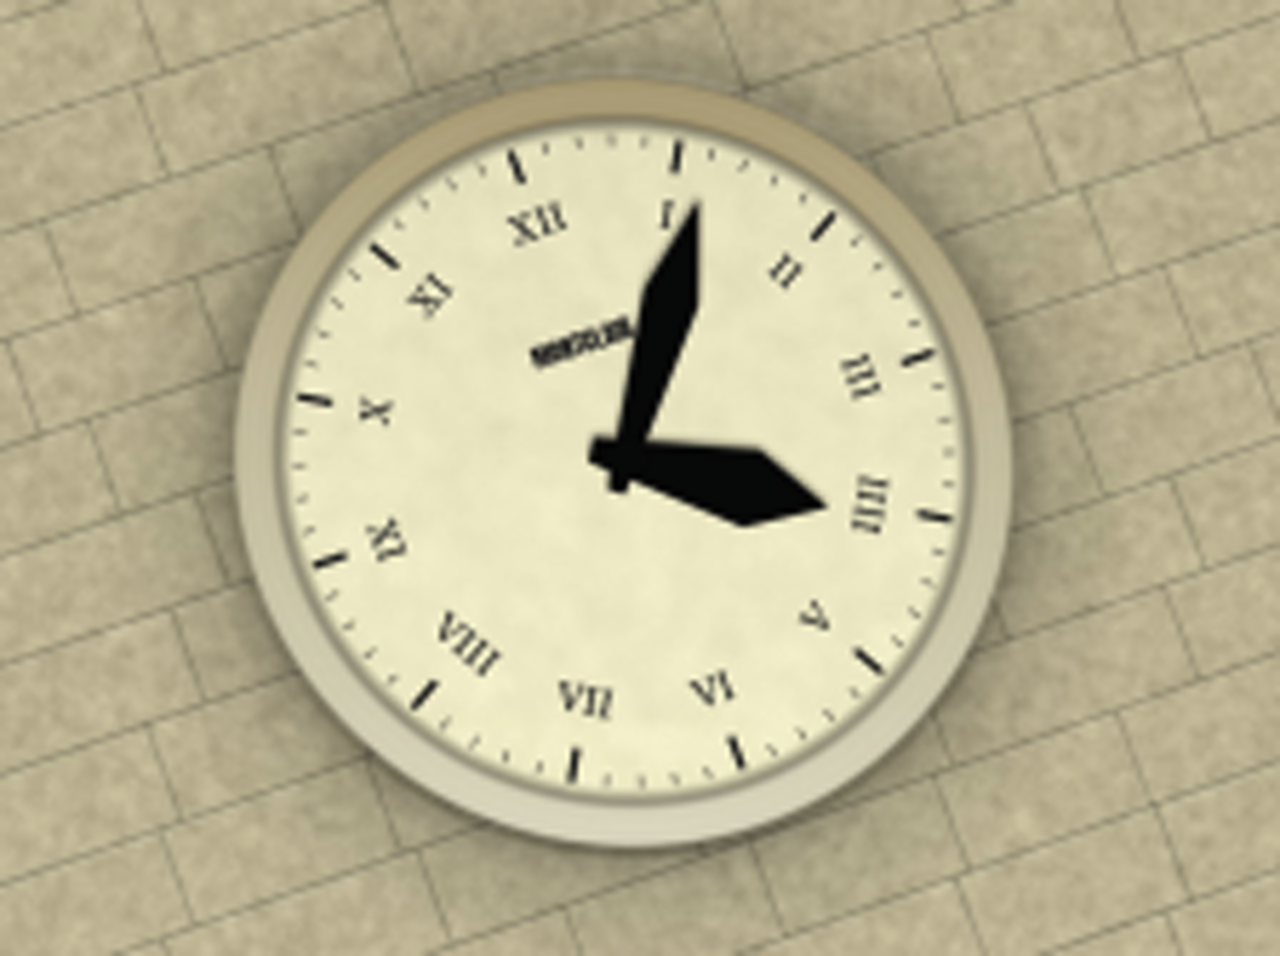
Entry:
4 h 06 min
